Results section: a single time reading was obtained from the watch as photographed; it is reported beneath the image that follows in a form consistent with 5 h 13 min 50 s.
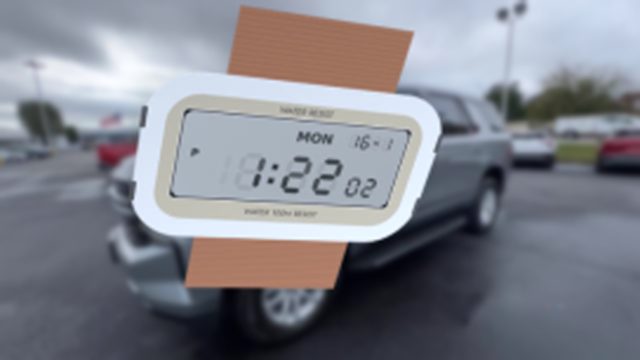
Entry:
1 h 22 min 02 s
